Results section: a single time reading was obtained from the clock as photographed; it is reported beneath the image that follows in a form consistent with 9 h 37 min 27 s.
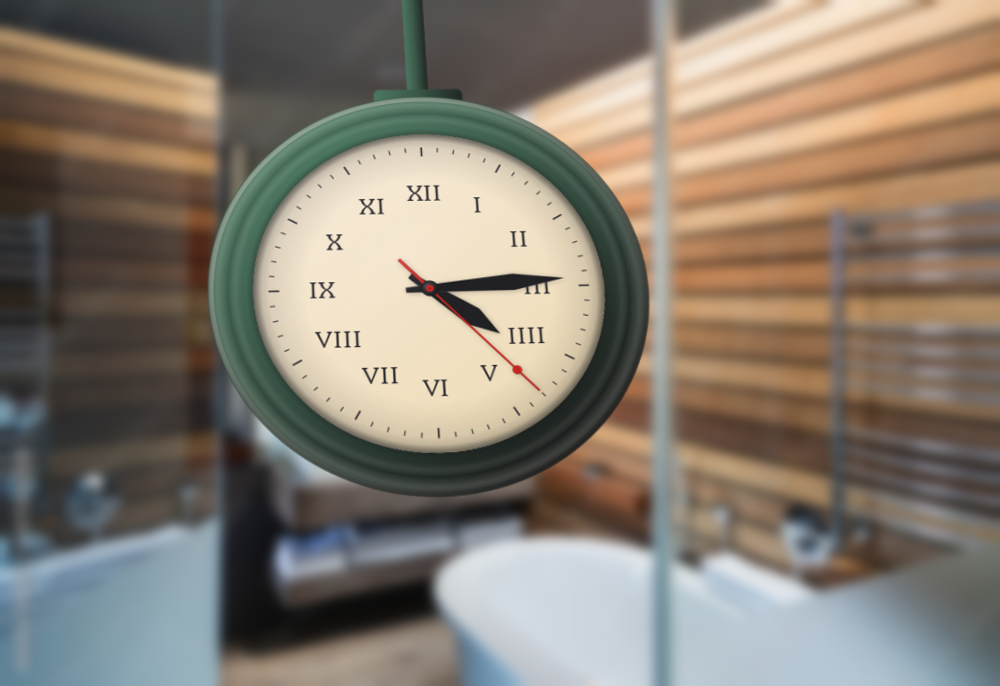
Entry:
4 h 14 min 23 s
